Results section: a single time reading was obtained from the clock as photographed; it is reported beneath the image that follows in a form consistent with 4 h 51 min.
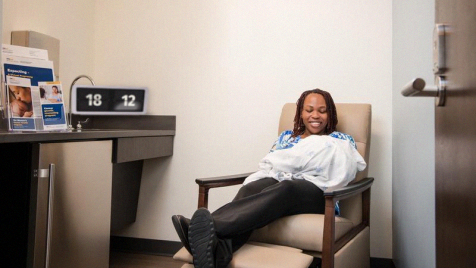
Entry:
18 h 12 min
